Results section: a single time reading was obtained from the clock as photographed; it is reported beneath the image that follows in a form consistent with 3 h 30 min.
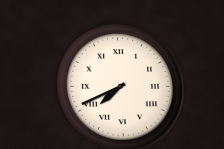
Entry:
7 h 41 min
